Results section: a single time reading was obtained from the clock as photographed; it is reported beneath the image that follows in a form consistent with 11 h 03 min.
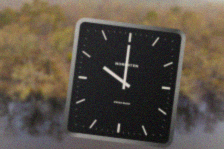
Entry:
10 h 00 min
